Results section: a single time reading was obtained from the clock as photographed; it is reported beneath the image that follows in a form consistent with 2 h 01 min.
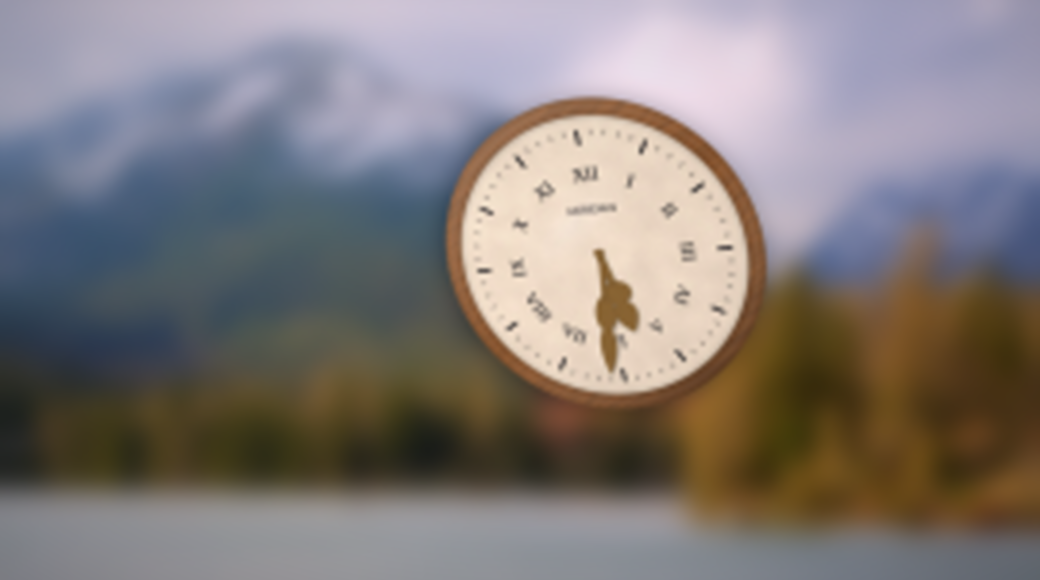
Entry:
5 h 31 min
